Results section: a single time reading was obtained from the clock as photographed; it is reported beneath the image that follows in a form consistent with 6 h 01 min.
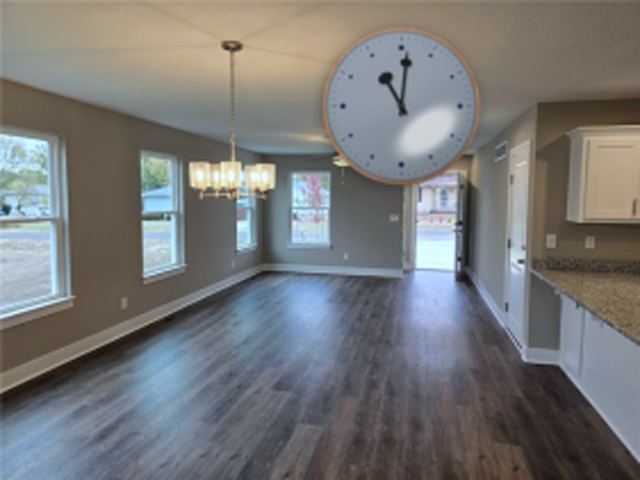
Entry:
11 h 01 min
